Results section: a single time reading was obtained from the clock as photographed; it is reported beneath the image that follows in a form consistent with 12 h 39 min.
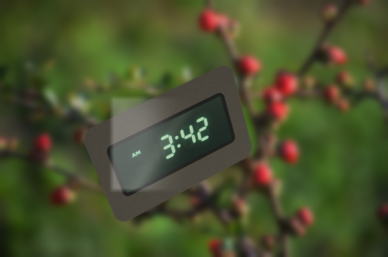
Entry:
3 h 42 min
